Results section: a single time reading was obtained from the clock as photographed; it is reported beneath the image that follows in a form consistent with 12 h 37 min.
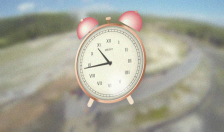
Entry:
10 h 44 min
